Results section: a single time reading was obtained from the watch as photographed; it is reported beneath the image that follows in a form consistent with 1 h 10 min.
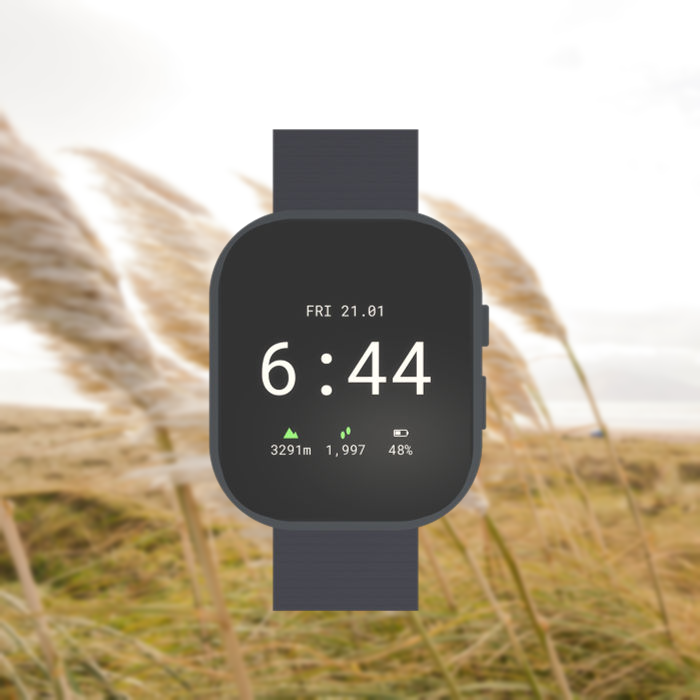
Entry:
6 h 44 min
